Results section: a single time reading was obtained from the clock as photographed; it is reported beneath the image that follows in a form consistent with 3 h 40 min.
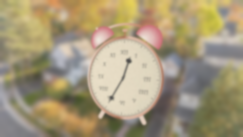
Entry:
12 h 35 min
